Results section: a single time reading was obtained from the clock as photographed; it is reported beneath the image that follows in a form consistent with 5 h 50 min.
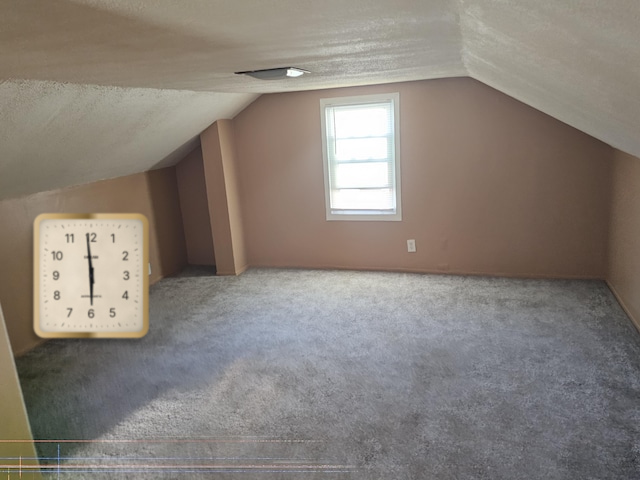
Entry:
5 h 59 min
